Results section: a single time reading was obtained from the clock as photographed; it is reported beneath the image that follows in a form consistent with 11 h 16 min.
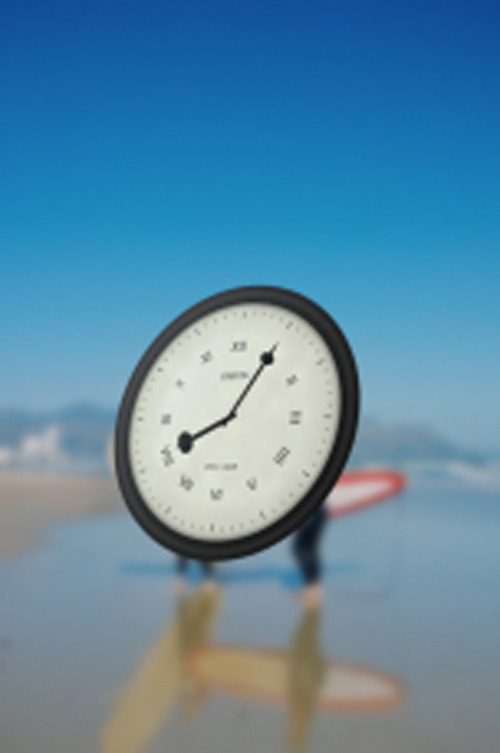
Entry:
8 h 05 min
